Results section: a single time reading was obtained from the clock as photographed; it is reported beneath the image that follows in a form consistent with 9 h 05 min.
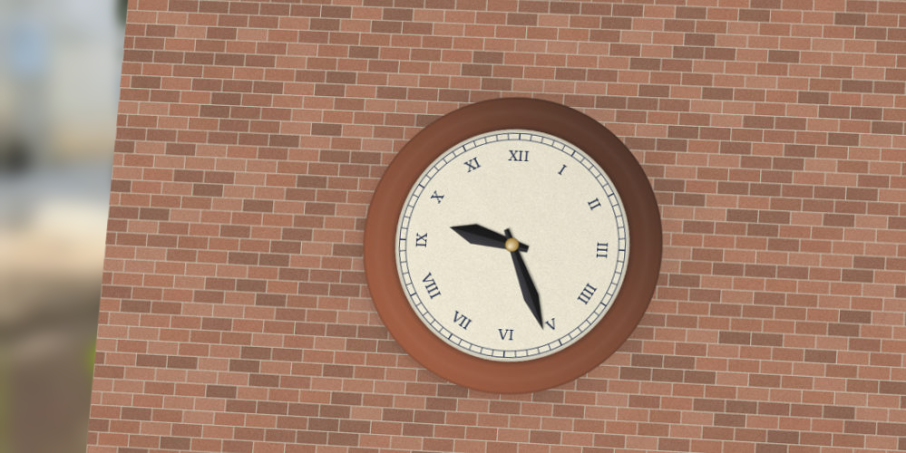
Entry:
9 h 26 min
